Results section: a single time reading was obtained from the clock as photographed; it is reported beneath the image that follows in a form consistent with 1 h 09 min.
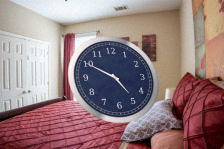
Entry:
4 h 50 min
